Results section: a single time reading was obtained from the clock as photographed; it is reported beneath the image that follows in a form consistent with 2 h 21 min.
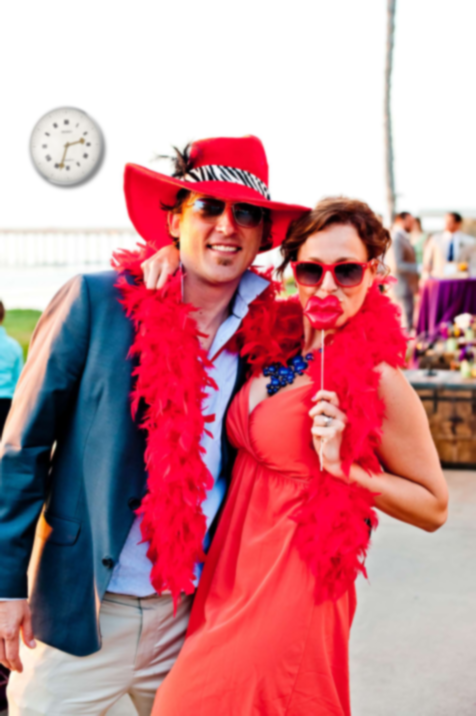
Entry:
2 h 33 min
